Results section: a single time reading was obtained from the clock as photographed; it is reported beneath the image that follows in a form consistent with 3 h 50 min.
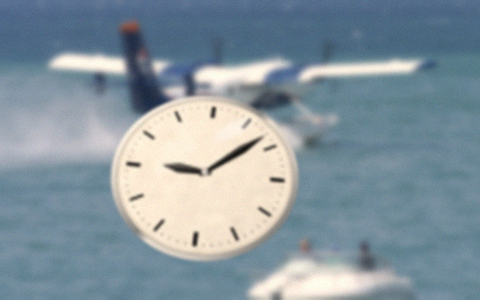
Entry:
9 h 08 min
